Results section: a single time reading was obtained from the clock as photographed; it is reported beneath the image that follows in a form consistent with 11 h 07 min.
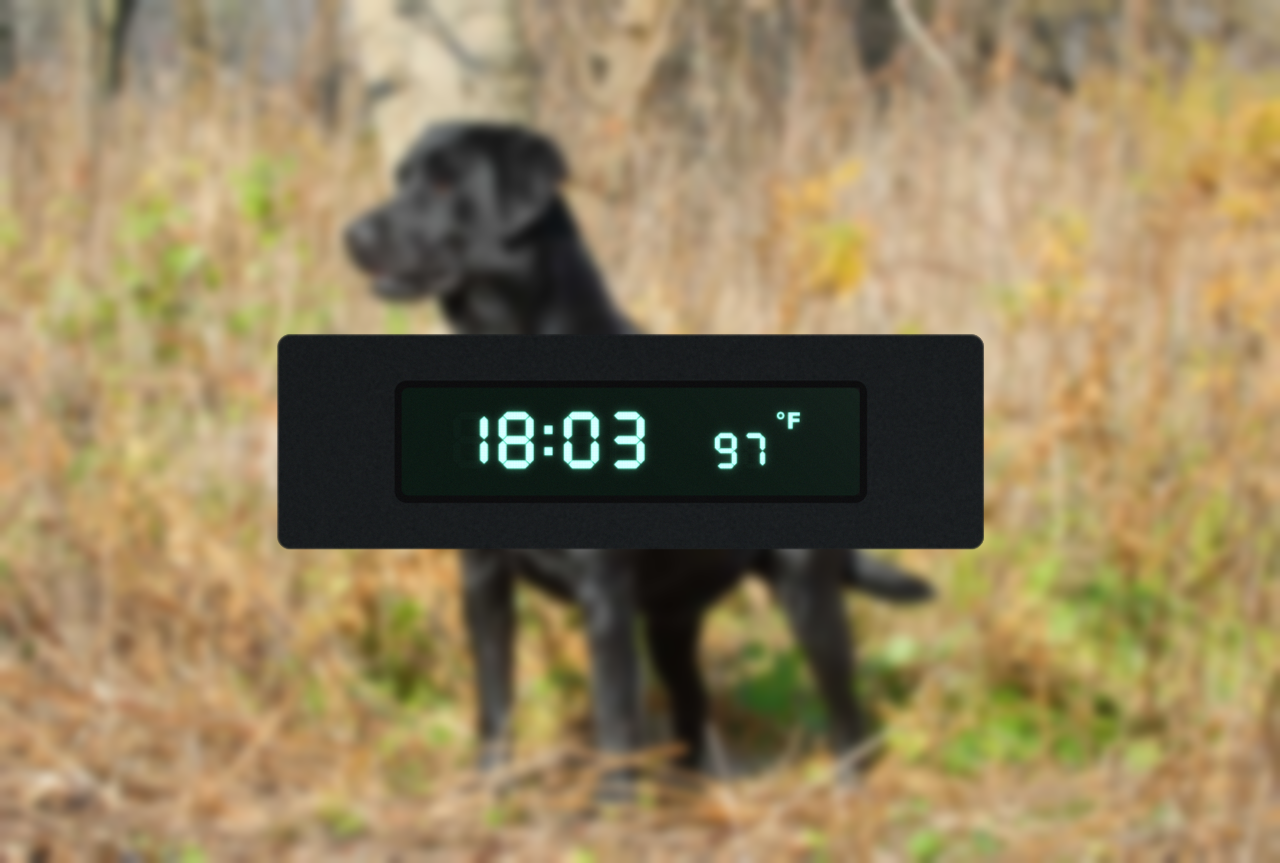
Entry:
18 h 03 min
